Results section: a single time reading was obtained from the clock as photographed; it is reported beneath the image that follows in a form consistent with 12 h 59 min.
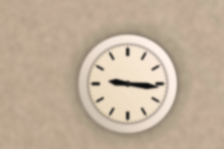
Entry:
9 h 16 min
